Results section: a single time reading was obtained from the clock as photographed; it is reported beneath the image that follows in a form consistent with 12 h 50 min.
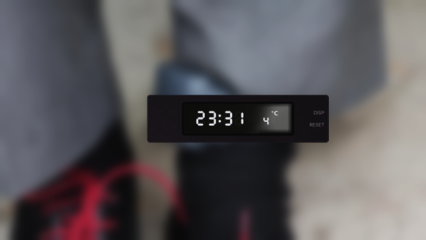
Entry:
23 h 31 min
